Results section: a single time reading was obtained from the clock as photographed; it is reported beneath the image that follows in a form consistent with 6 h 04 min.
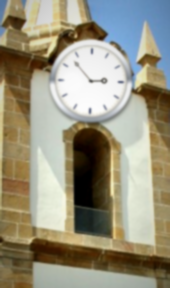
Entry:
2 h 53 min
